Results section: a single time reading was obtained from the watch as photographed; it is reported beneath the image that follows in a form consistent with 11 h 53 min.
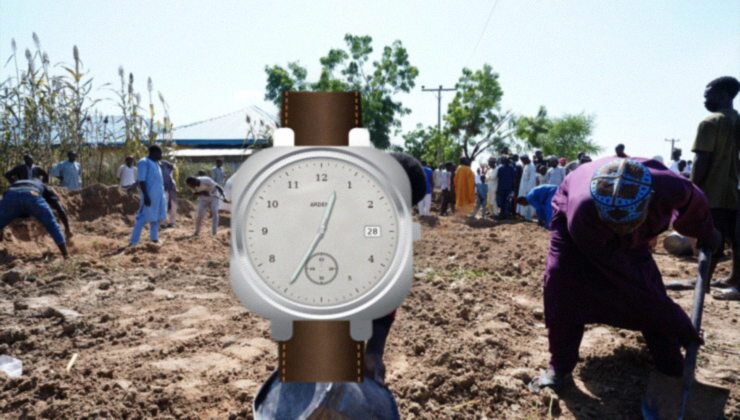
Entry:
12 h 35 min
